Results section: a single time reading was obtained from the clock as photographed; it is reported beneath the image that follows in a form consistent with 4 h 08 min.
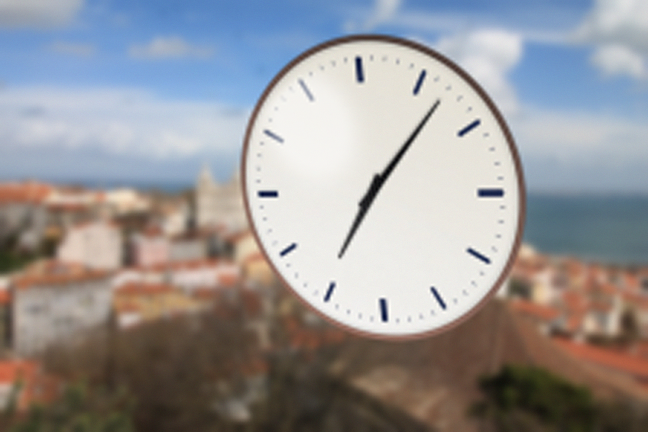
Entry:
7 h 07 min
